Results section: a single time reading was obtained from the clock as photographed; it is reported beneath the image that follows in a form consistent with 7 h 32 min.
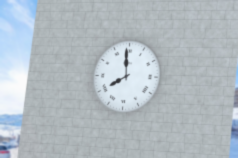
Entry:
7 h 59 min
